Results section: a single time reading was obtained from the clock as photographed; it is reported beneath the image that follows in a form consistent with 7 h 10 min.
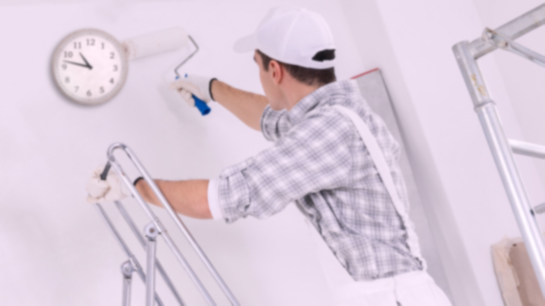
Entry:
10 h 47 min
